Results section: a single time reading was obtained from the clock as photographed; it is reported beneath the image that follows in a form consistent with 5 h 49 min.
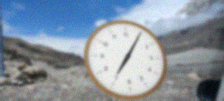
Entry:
7 h 05 min
